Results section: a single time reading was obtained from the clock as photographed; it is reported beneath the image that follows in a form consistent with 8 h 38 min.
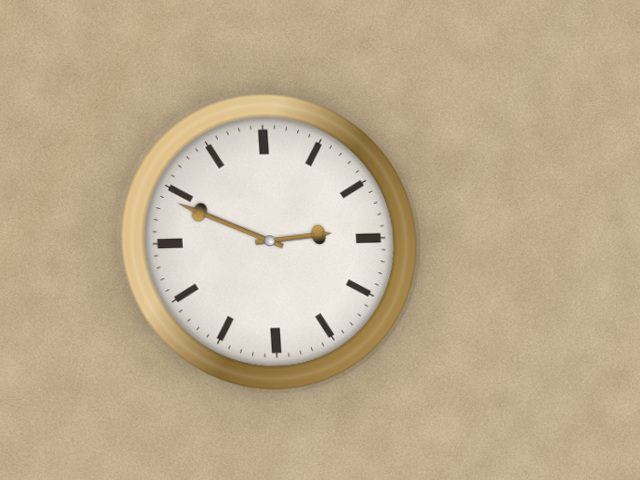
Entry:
2 h 49 min
